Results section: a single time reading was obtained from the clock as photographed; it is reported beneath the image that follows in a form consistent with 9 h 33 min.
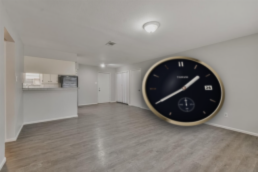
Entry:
1 h 40 min
